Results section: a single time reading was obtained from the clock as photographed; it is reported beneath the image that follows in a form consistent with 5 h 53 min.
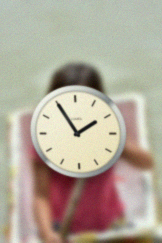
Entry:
1 h 55 min
